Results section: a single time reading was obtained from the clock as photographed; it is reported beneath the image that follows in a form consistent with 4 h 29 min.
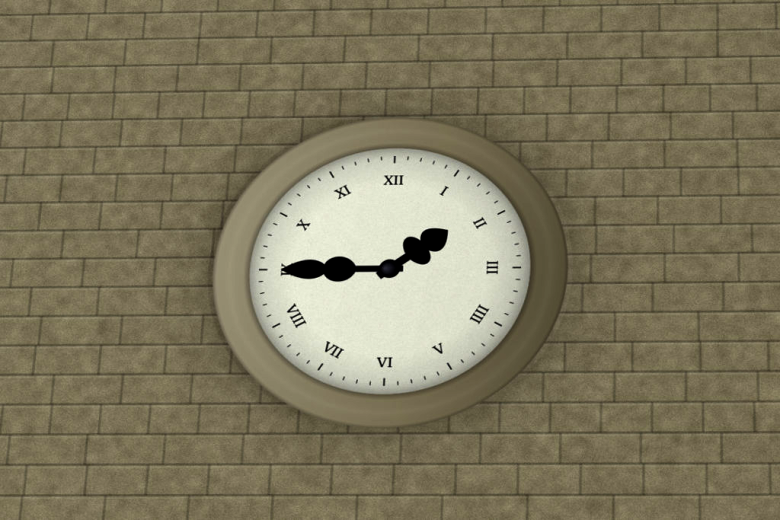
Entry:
1 h 45 min
